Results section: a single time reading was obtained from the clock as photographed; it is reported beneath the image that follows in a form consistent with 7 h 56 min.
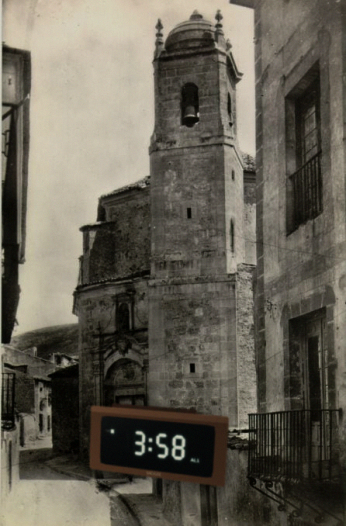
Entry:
3 h 58 min
